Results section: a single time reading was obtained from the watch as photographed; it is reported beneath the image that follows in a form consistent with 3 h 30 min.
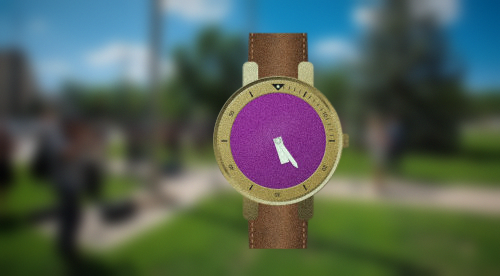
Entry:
5 h 24 min
